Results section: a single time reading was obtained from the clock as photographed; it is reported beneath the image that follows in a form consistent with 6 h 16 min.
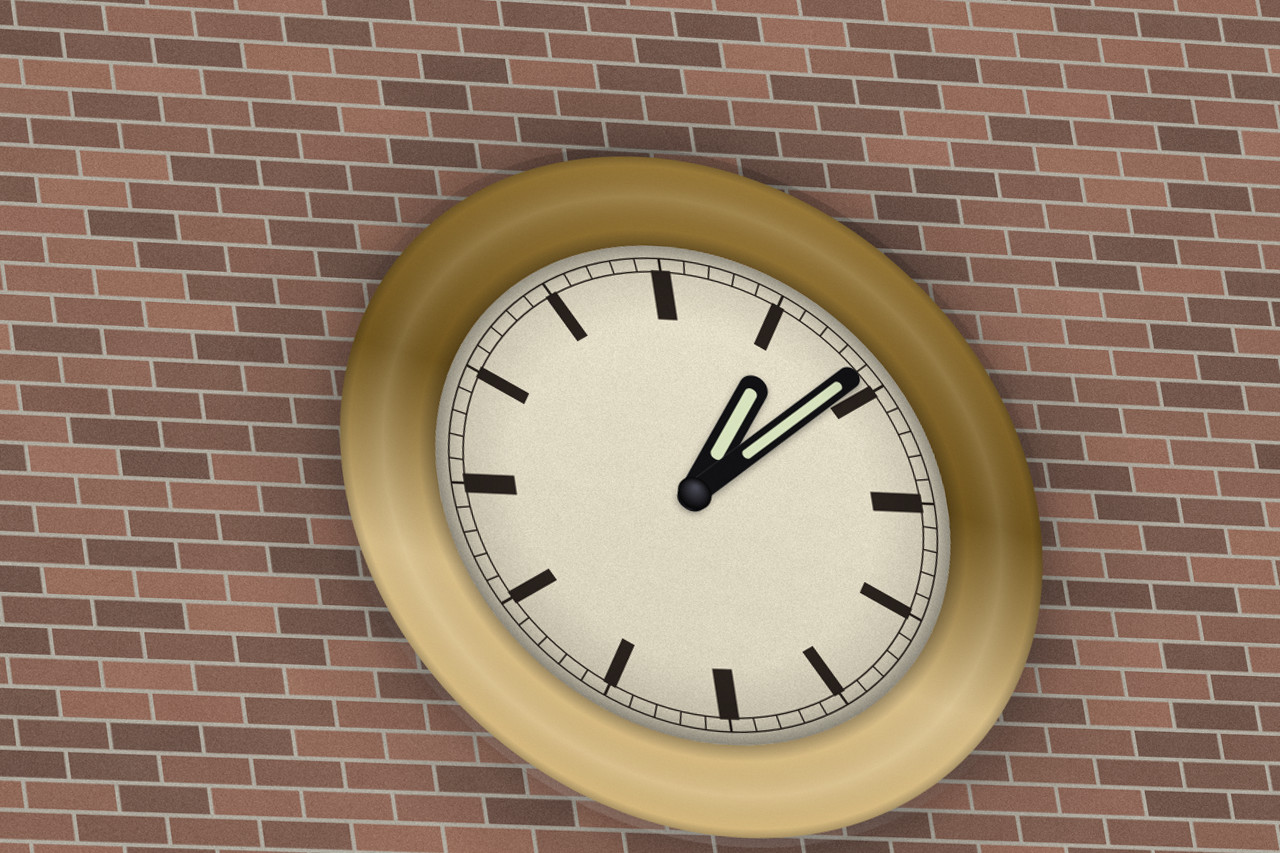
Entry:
1 h 09 min
